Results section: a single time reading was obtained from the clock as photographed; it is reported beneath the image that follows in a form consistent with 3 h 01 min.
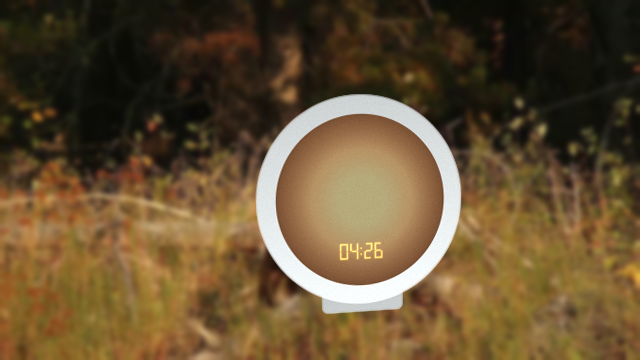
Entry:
4 h 26 min
